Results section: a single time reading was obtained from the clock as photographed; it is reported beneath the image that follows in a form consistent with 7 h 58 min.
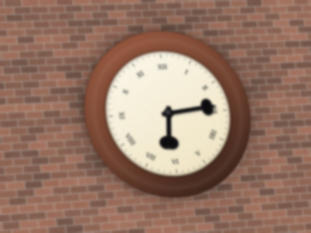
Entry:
6 h 14 min
